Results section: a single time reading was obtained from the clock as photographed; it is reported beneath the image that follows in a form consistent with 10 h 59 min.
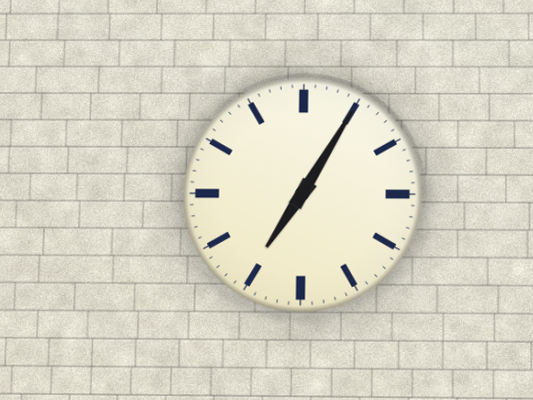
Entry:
7 h 05 min
